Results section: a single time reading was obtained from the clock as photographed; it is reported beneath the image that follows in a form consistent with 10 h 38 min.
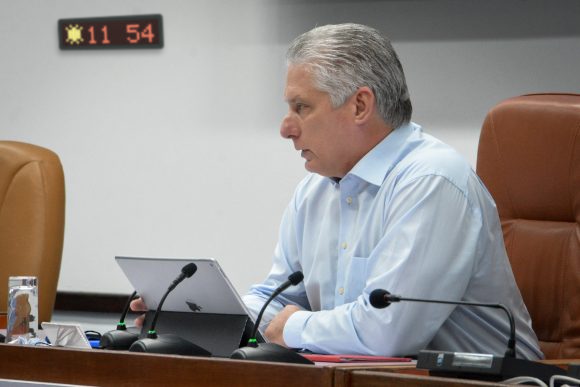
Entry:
11 h 54 min
